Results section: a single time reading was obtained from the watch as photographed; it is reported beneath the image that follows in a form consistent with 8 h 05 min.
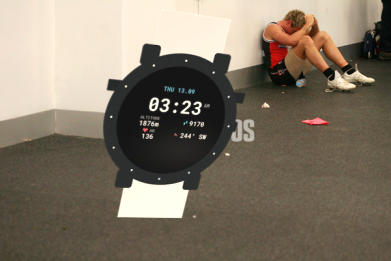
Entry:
3 h 23 min
